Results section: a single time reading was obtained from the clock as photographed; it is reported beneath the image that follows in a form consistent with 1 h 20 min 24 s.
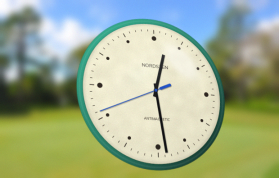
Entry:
12 h 28 min 41 s
